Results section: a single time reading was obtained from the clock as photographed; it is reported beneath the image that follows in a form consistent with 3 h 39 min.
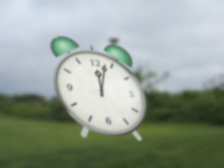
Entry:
12 h 03 min
